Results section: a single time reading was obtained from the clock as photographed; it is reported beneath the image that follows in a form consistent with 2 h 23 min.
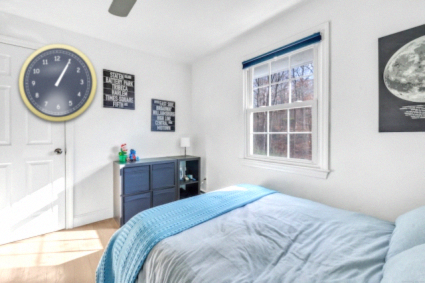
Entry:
1 h 05 min
